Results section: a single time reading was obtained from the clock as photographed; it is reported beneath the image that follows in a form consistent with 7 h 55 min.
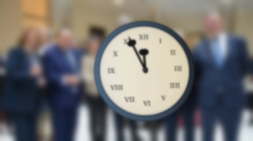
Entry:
11 h 56 min
